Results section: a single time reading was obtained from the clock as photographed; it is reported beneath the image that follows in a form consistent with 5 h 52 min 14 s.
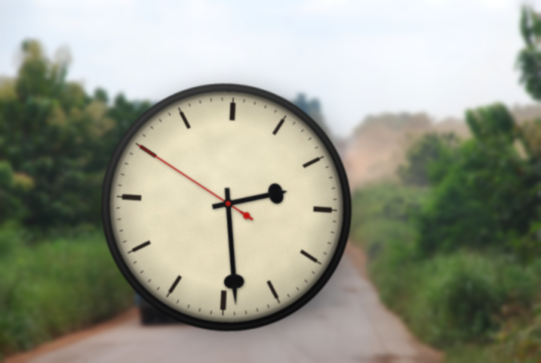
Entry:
2 h 28 min 50 s
